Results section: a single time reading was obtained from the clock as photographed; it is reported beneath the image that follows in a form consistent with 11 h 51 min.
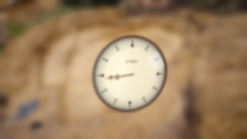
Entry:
8 h 44 min
